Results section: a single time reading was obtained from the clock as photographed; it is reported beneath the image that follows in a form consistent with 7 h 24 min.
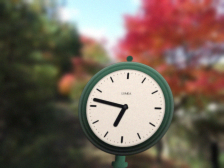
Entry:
6 h 47 min
